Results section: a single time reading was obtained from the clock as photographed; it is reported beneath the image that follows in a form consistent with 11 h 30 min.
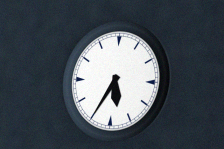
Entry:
5 h 35 min
